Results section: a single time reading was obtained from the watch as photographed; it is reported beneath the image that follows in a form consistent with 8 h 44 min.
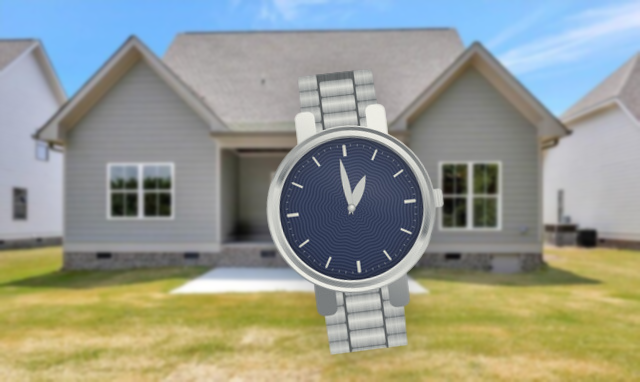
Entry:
12 h 59 min
